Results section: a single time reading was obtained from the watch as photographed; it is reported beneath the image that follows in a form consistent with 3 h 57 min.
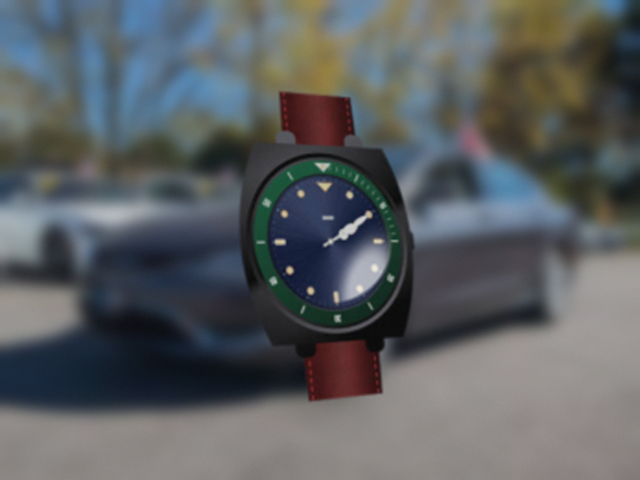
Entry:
2 h 10 min
